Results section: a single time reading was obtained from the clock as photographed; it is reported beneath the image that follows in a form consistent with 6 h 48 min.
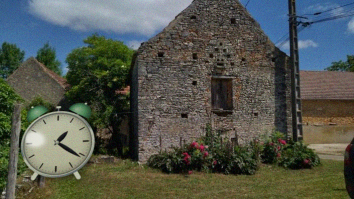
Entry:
1 h 21 min
